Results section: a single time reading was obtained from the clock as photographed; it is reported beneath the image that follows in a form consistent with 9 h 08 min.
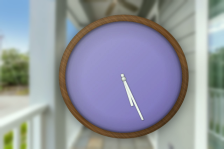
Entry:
5 h 26 min
